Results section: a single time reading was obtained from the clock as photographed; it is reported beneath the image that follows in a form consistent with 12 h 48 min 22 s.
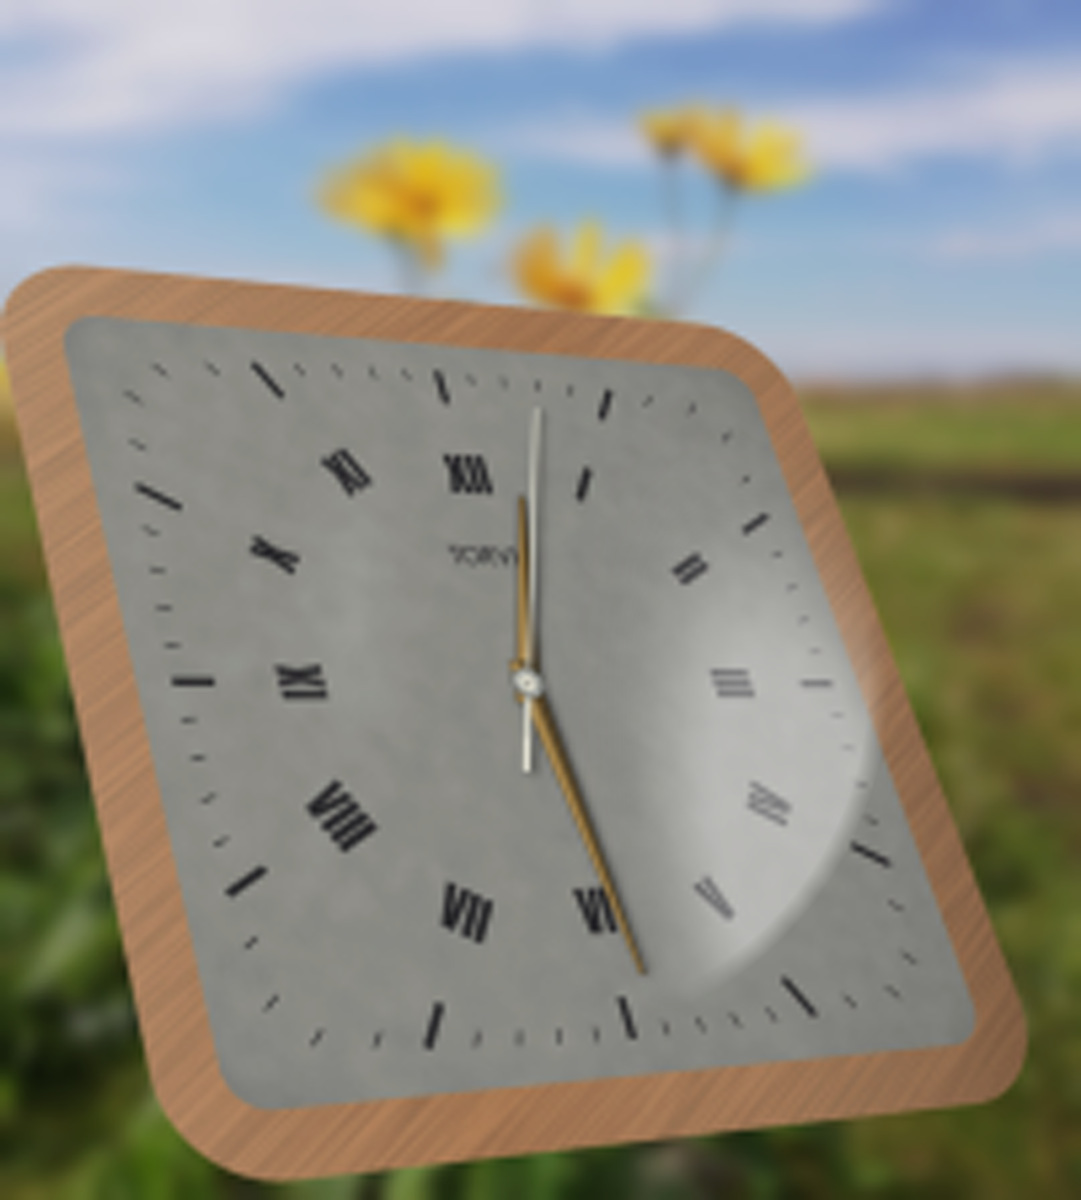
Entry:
12 h 29 min 03 s
